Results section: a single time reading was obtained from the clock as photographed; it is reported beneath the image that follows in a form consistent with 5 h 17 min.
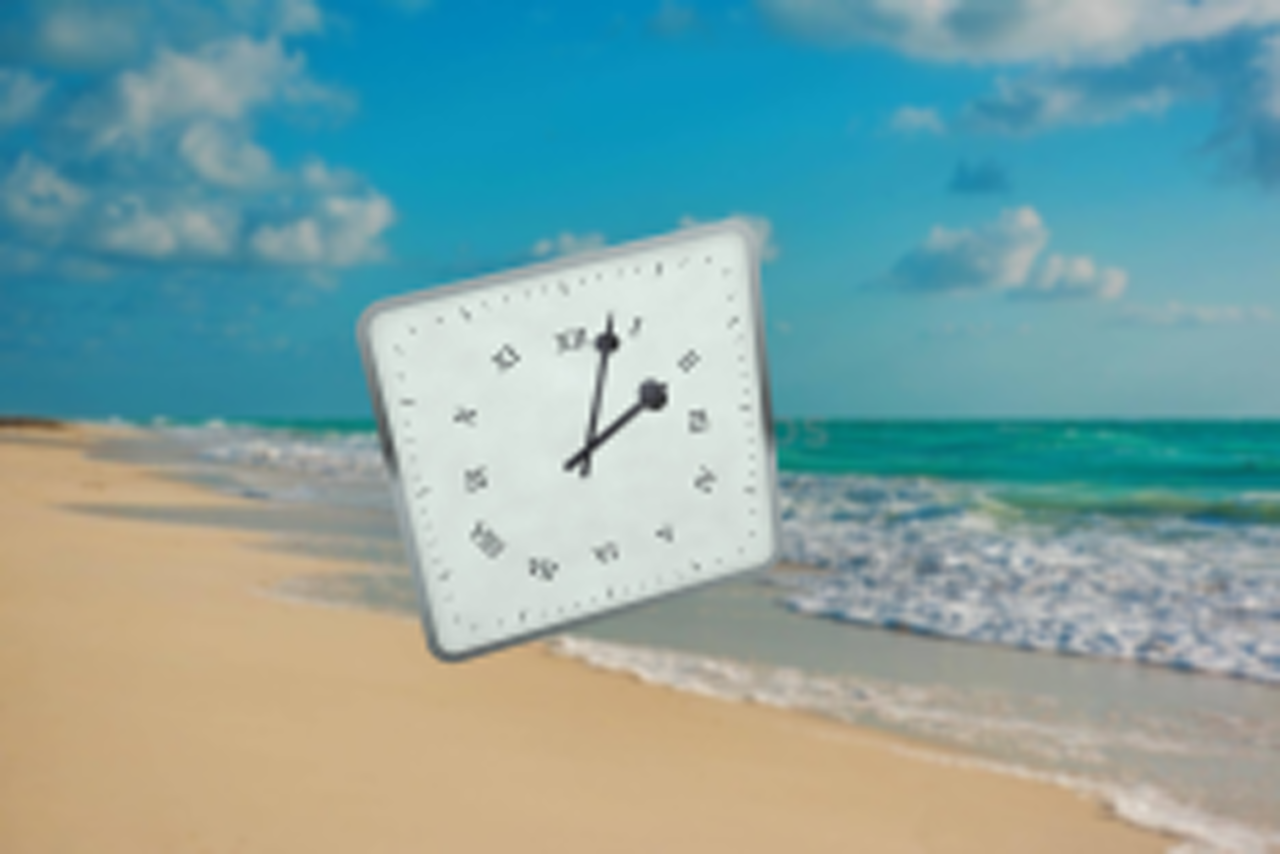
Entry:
2 h 03 min
